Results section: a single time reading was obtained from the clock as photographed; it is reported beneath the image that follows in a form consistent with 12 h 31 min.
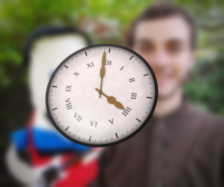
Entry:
3 h 59 min
